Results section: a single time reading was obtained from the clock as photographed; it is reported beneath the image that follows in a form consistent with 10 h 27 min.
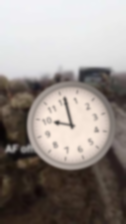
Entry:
10 h 01 min
